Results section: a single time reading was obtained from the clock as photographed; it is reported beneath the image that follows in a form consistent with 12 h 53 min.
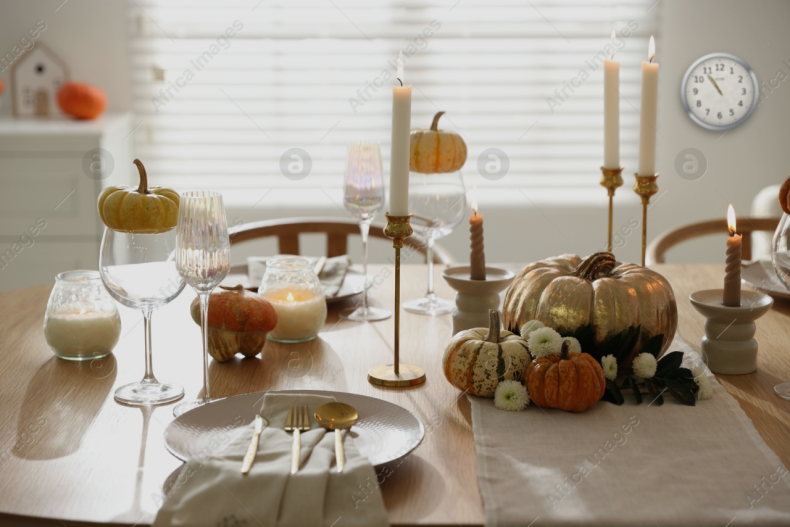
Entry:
10 h 54 min
